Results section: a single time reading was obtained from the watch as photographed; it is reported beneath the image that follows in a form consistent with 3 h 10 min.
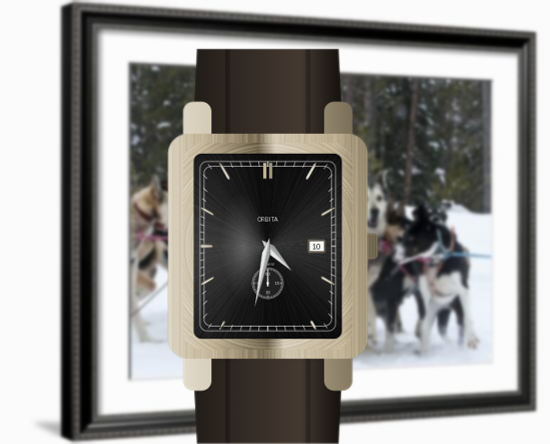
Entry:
4 h 32 min
